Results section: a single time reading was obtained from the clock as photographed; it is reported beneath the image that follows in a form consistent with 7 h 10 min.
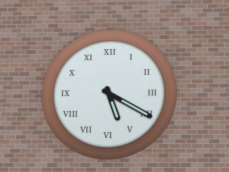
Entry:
5 h 20 min
